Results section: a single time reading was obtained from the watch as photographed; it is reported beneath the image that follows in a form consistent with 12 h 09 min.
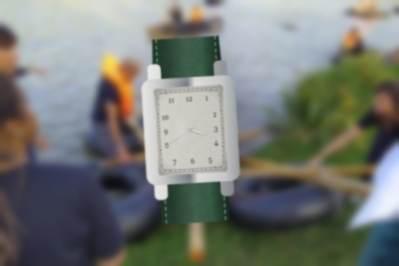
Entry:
3 h 40 min
